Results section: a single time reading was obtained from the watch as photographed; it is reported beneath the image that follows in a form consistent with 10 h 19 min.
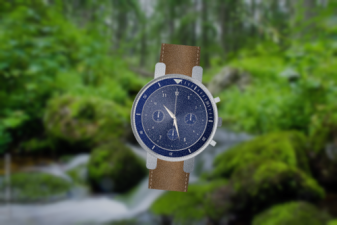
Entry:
10 h 27 min
